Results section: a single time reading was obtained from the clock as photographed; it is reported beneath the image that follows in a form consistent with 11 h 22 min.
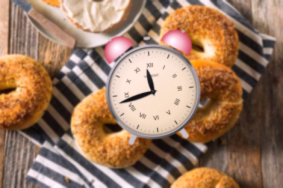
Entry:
11 h 43 min
